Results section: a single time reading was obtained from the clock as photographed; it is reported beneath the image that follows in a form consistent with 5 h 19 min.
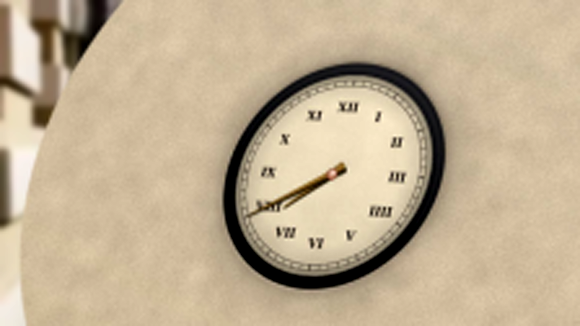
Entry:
7 h 40 min
